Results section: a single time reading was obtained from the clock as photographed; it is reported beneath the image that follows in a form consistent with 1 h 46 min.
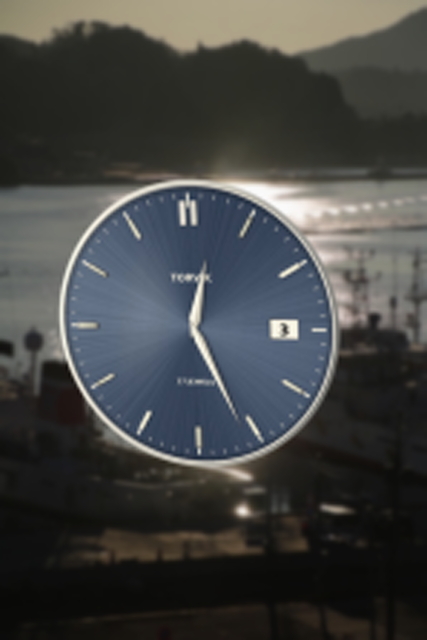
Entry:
12 h 26 min
